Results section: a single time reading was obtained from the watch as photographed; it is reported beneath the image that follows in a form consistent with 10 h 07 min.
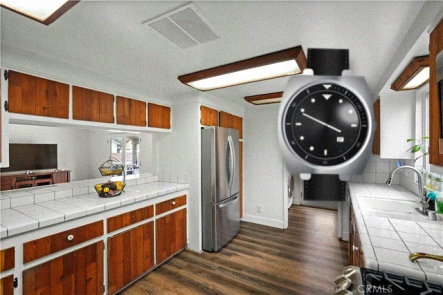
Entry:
3 h 49 min
